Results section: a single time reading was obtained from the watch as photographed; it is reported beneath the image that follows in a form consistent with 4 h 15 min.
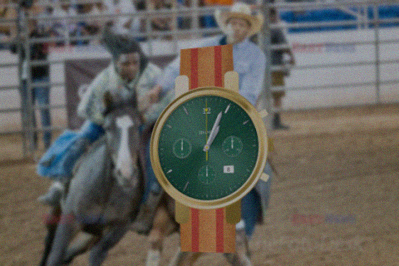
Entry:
1 h 04 min
